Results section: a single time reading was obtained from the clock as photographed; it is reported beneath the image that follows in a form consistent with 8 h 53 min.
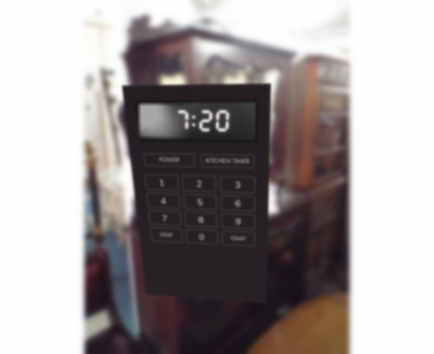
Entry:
7 h 20 min
